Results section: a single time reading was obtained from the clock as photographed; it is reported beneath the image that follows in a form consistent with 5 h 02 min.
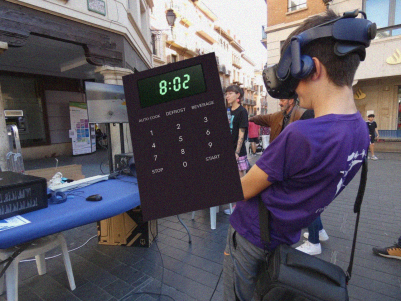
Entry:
8 h 02 min
